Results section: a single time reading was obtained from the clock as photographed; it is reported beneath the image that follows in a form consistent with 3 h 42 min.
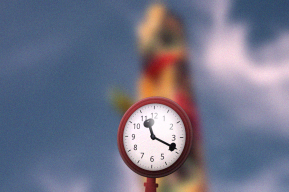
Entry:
11 h 19 min
